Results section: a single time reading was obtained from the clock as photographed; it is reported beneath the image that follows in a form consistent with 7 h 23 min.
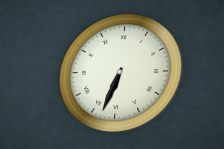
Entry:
6 h 33 min
